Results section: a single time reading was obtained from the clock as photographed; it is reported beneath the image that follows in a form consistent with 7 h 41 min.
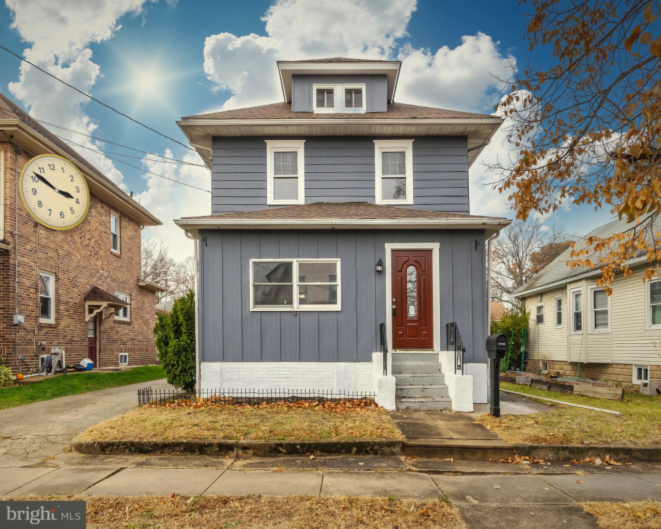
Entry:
3 h 52 min
